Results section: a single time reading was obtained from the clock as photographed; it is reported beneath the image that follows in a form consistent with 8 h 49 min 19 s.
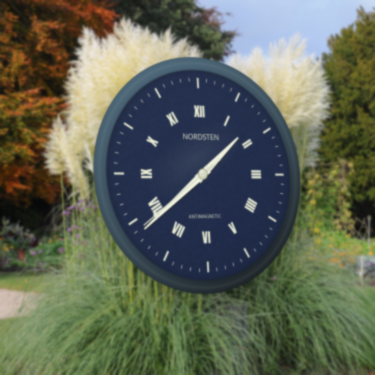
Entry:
1 h 38 min 39 s
